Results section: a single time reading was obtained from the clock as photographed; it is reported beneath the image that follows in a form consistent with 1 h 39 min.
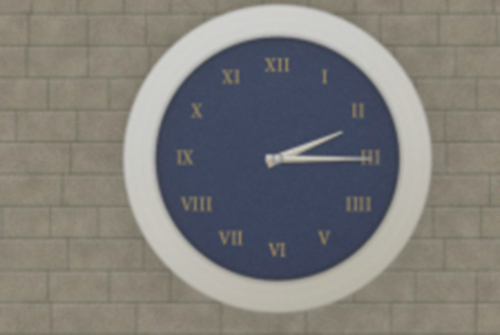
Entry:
2 h 15 min
